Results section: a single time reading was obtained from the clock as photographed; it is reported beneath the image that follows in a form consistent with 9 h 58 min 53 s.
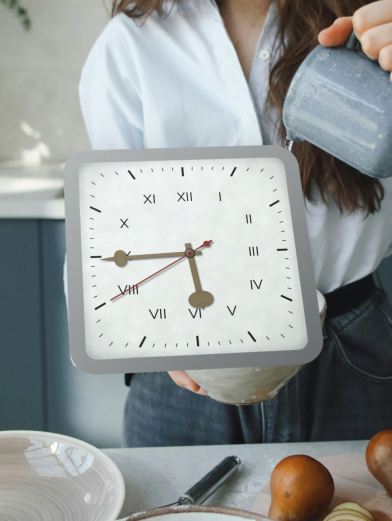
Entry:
5 h 44 min 40 s
